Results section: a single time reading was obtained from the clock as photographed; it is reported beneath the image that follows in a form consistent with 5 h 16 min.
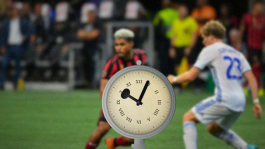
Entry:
10 h 04 min
